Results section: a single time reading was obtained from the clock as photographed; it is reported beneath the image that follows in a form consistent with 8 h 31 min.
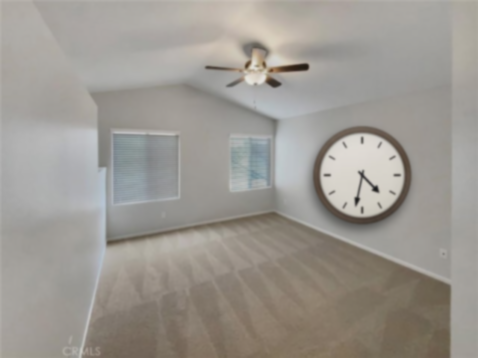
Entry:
4 h 32 min
